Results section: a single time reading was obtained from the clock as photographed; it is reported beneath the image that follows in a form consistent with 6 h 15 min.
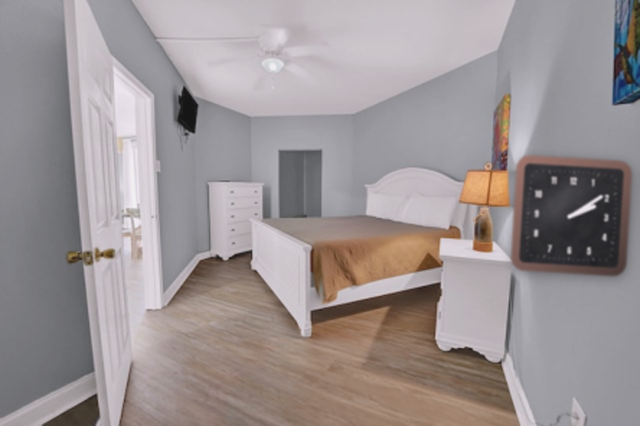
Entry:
2 h 09 min
